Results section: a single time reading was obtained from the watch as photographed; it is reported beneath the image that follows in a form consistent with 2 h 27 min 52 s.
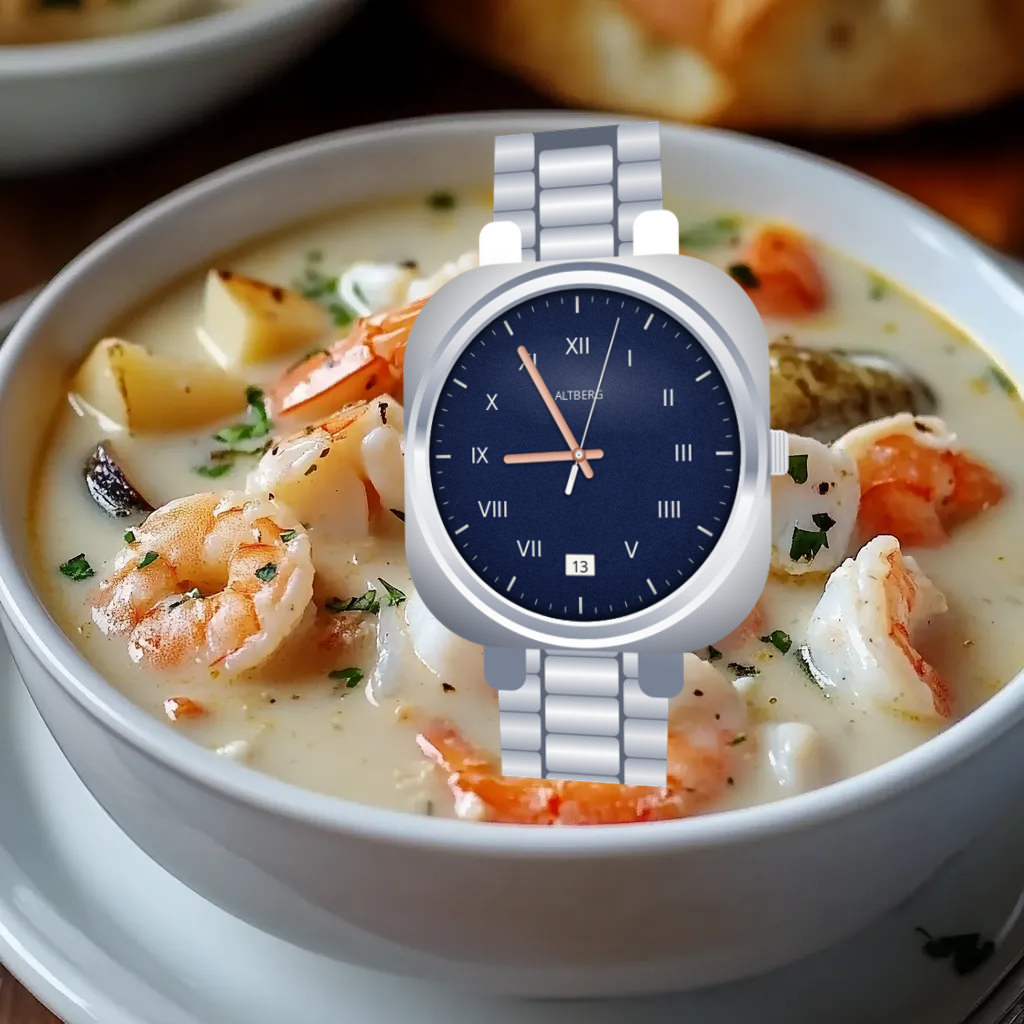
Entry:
8 h 55 min 03 s
